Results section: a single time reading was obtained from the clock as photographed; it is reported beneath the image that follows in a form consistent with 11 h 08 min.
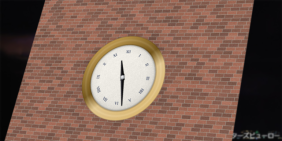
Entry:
11 h 28 min
